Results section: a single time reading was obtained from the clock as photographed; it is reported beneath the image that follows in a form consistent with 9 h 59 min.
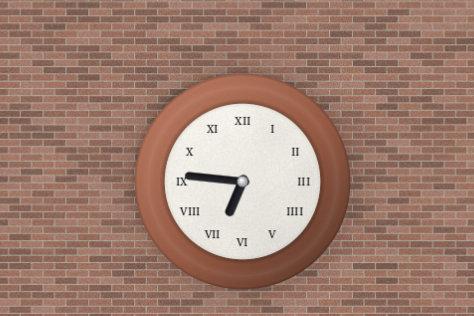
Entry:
6 h 46 min
